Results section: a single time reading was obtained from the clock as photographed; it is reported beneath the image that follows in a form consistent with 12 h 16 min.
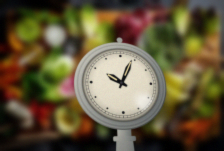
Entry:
10 h 04 min
